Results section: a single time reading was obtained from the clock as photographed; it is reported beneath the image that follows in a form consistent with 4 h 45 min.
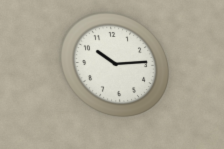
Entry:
10 h 14 min
